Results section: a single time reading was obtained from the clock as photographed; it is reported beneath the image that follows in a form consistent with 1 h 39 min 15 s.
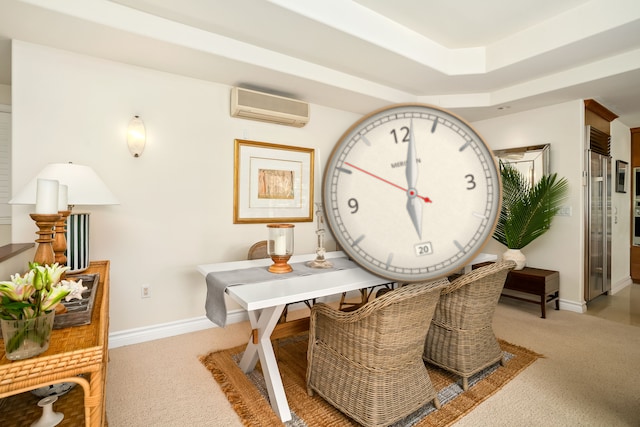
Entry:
6 h 01 min 51 s
